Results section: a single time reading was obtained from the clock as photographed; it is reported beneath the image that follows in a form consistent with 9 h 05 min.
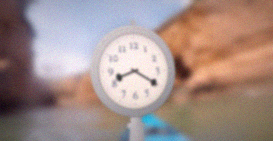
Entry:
8 h 20 min
